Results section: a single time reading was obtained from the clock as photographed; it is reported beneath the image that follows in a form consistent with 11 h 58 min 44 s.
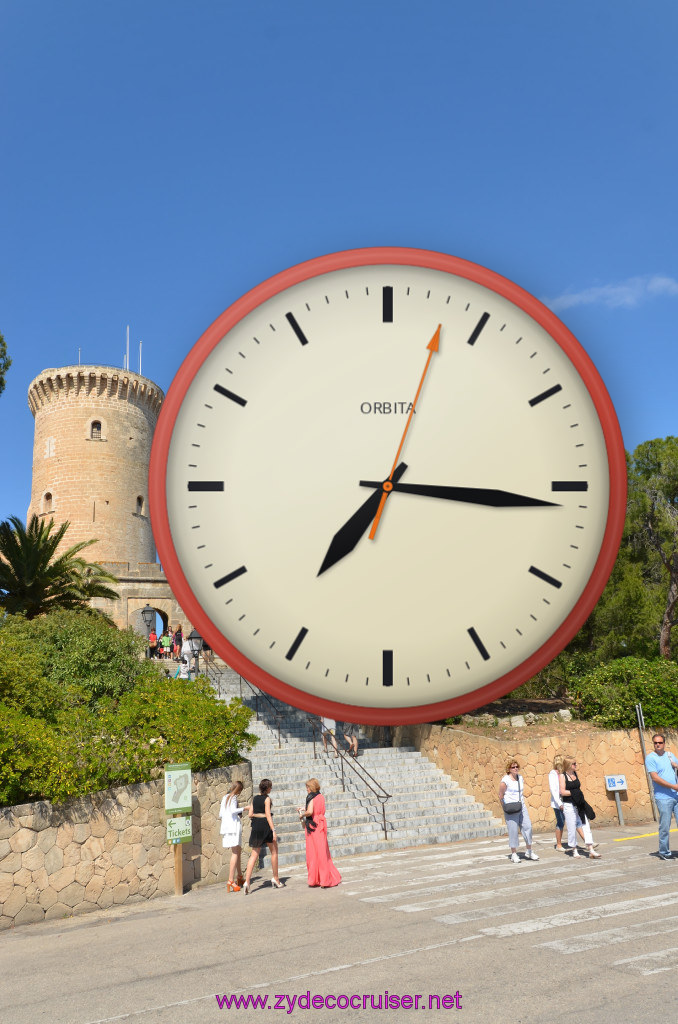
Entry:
7 h 16 min 03 s
